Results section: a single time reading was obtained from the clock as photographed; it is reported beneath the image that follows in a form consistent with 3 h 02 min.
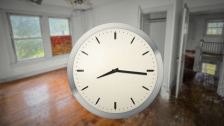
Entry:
8 h 16 min
